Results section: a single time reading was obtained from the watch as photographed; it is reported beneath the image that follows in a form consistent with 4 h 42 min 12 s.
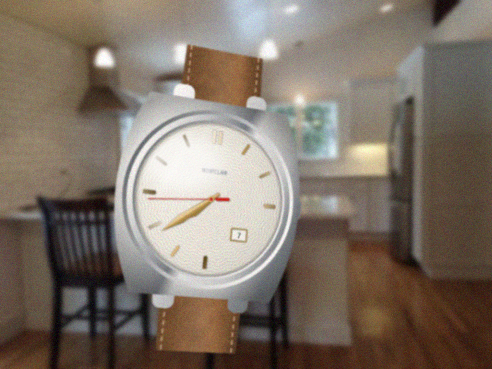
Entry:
7 h 38 min 44 s
